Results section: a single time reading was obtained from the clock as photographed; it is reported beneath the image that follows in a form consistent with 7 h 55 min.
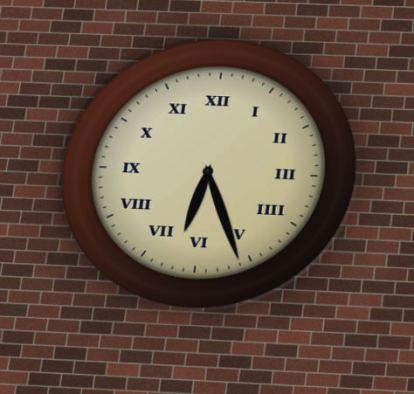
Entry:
6 h 26 min
